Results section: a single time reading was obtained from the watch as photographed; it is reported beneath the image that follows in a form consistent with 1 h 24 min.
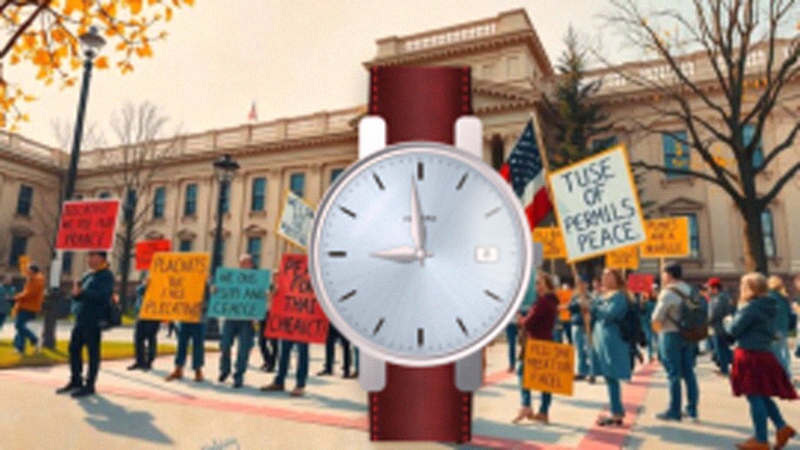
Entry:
8 h 59 min
